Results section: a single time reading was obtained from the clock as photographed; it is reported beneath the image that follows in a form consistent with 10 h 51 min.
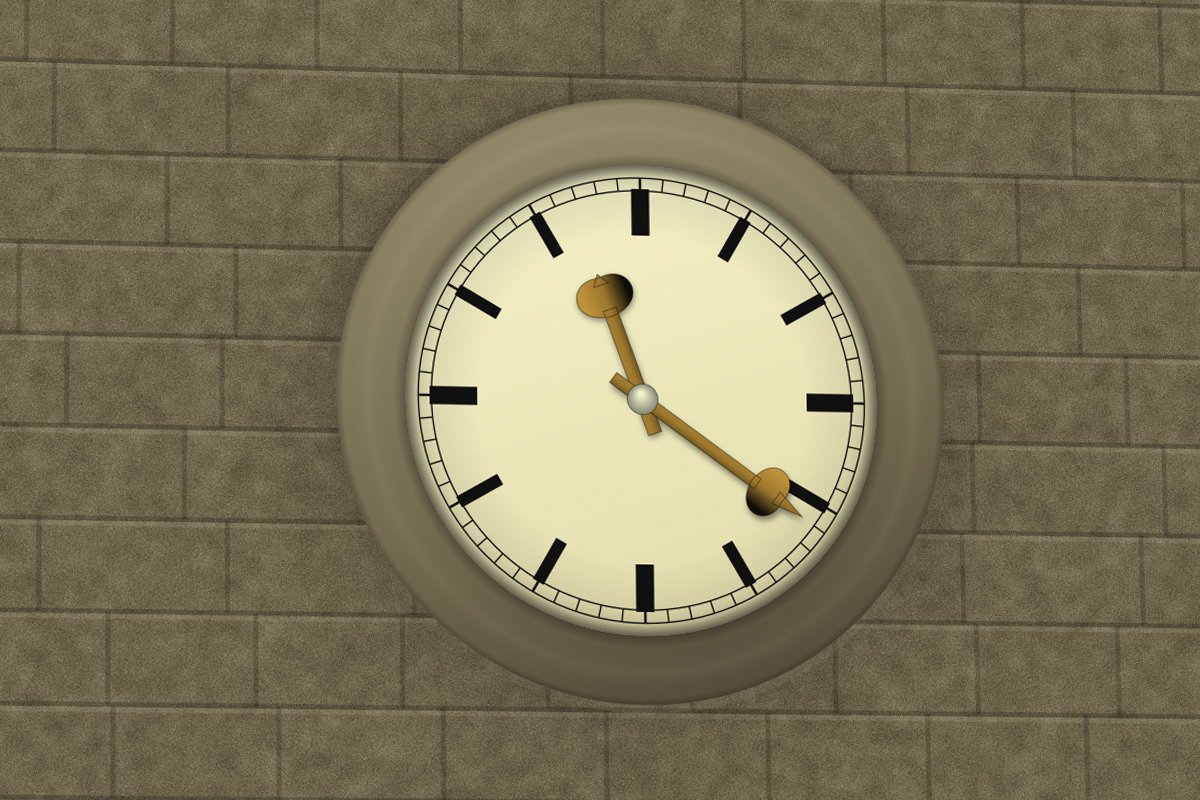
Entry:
11 h 21 min
